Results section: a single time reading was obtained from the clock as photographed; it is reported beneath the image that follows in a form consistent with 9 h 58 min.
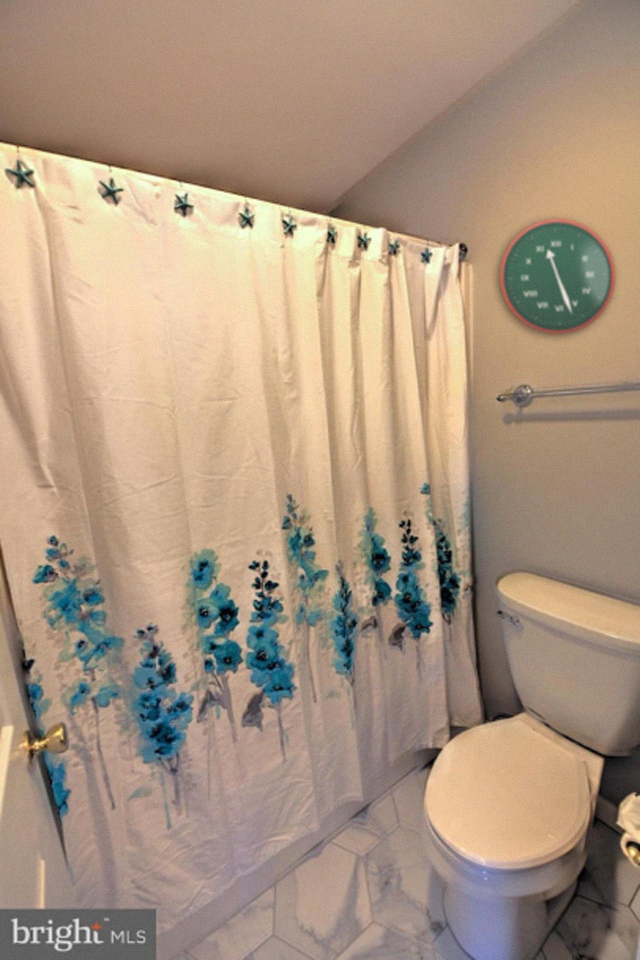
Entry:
11 h 27 min
